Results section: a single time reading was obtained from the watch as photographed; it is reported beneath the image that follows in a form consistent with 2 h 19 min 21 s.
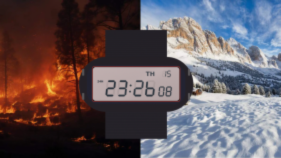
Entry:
23 h 26 min 08 s
